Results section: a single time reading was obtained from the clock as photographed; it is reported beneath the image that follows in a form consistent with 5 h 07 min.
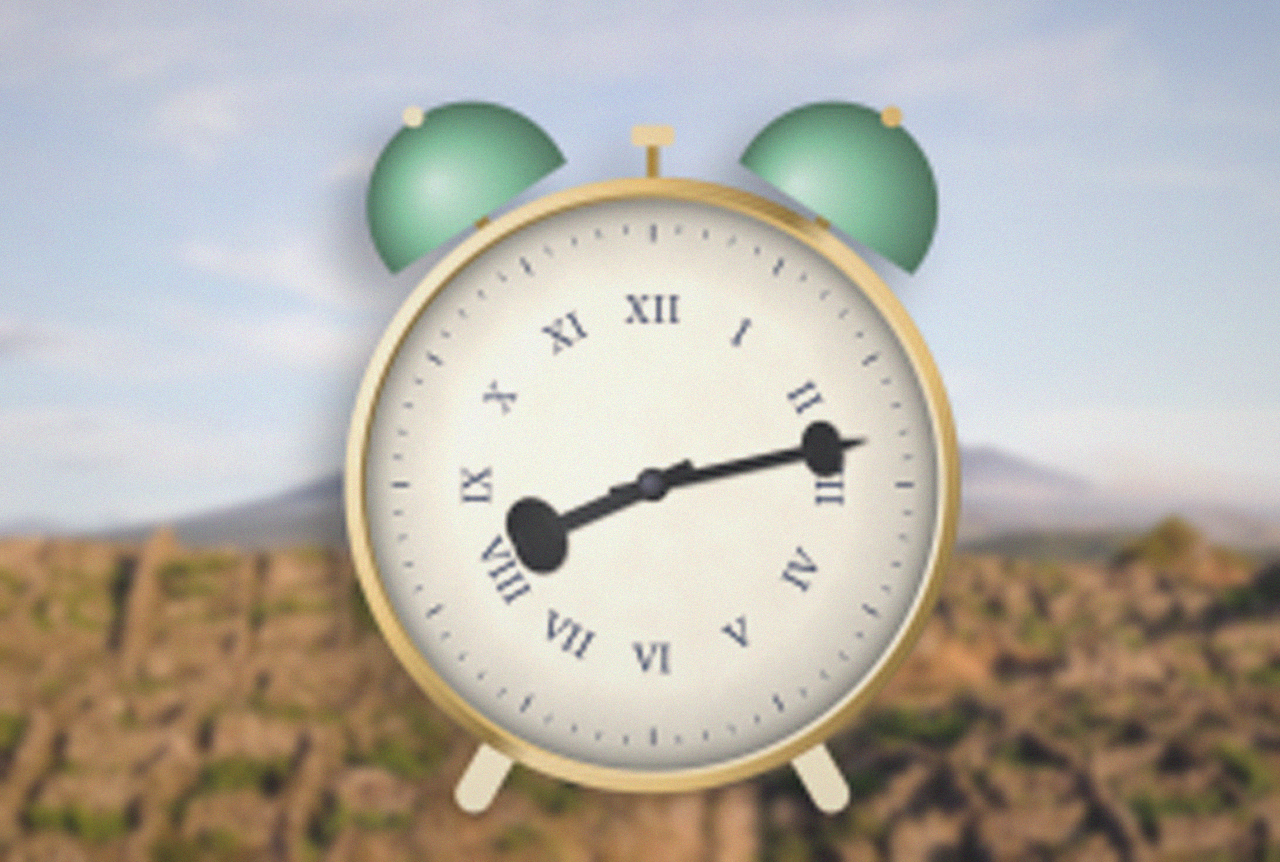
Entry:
8 h 13 min
